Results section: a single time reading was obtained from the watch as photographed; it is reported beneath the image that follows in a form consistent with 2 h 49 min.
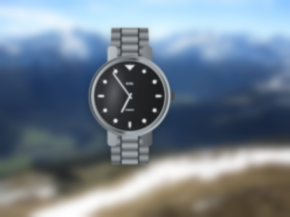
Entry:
6 h 54 min
